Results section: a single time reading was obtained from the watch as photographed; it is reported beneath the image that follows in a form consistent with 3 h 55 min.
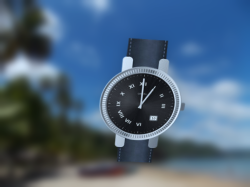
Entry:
1 h 00 min
